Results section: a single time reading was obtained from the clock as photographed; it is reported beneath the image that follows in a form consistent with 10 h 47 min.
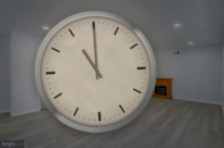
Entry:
11 h 00 min
